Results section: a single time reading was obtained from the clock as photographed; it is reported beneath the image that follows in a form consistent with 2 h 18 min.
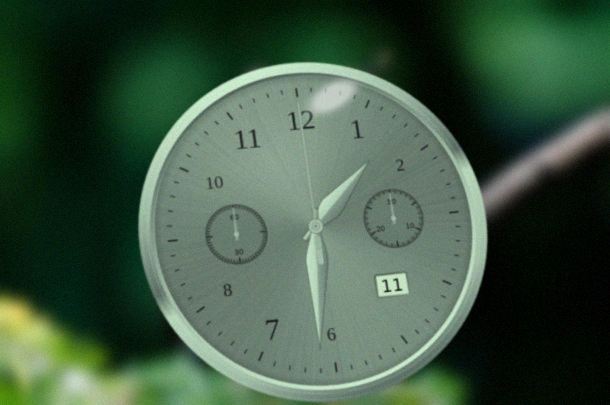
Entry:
1 h 31 min
